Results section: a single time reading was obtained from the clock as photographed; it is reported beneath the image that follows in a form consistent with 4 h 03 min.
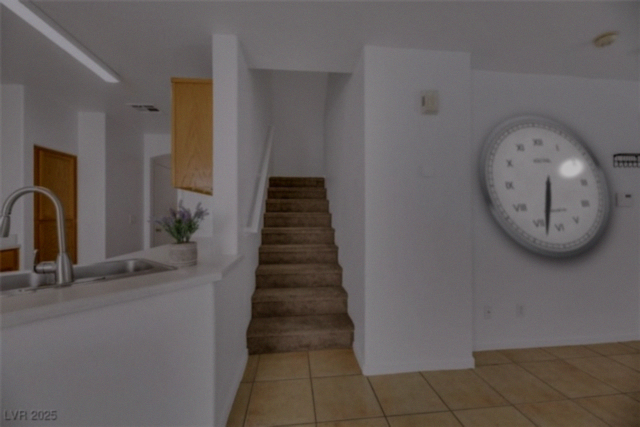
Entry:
6 h 33 min
